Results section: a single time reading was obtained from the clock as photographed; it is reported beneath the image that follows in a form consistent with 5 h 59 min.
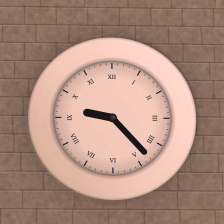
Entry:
9 h 23 min
